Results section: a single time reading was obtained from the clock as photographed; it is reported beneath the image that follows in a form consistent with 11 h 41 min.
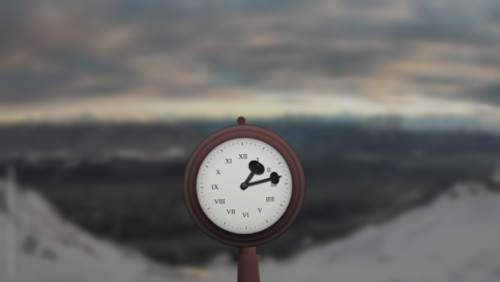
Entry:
1 h 13 min
